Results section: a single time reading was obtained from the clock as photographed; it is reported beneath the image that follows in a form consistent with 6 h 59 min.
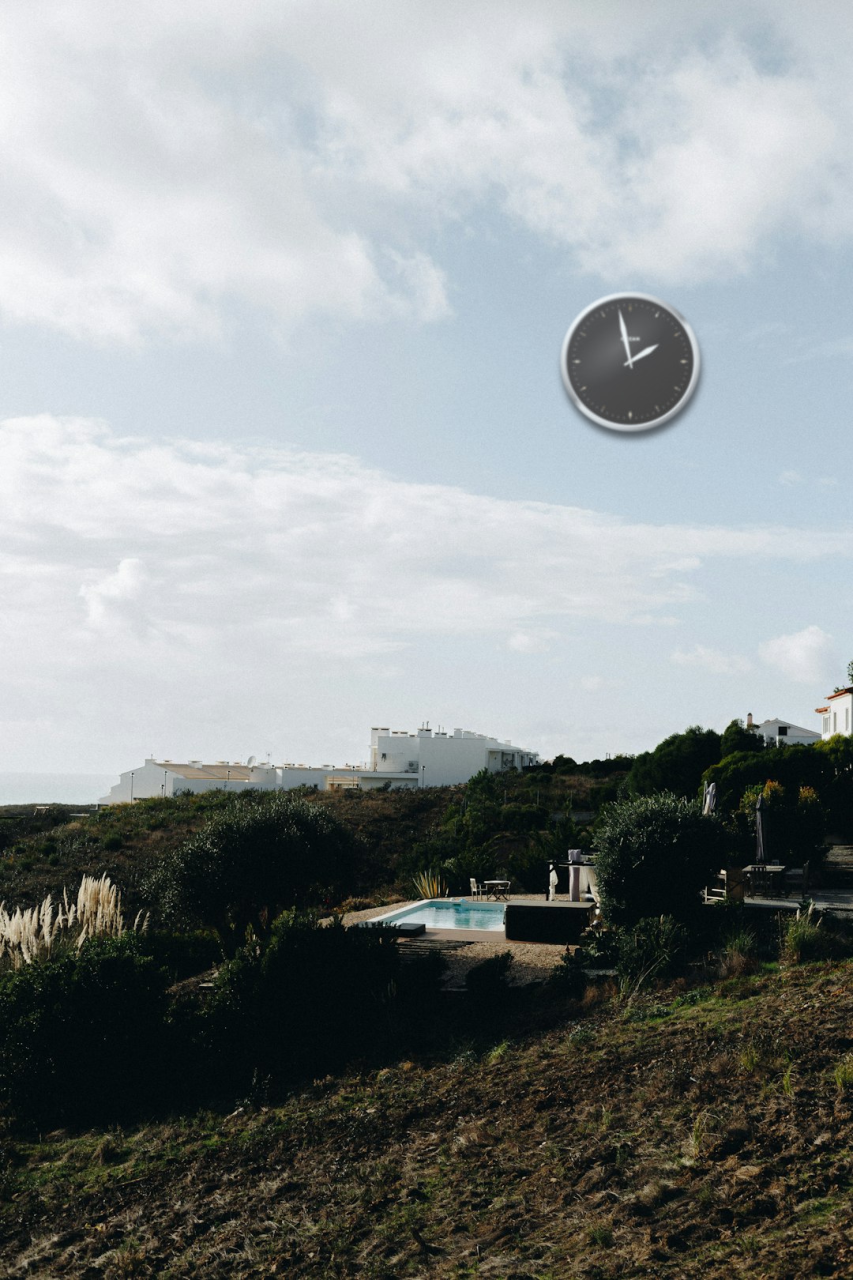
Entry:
1 h 58 min
